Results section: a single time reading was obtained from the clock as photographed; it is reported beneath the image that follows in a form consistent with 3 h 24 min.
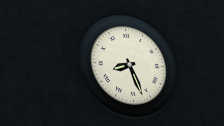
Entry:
8 h 27 min
